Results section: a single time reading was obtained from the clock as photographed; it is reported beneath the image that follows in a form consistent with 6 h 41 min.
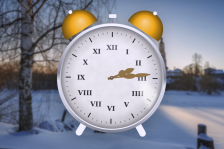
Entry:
2 h 14 min
